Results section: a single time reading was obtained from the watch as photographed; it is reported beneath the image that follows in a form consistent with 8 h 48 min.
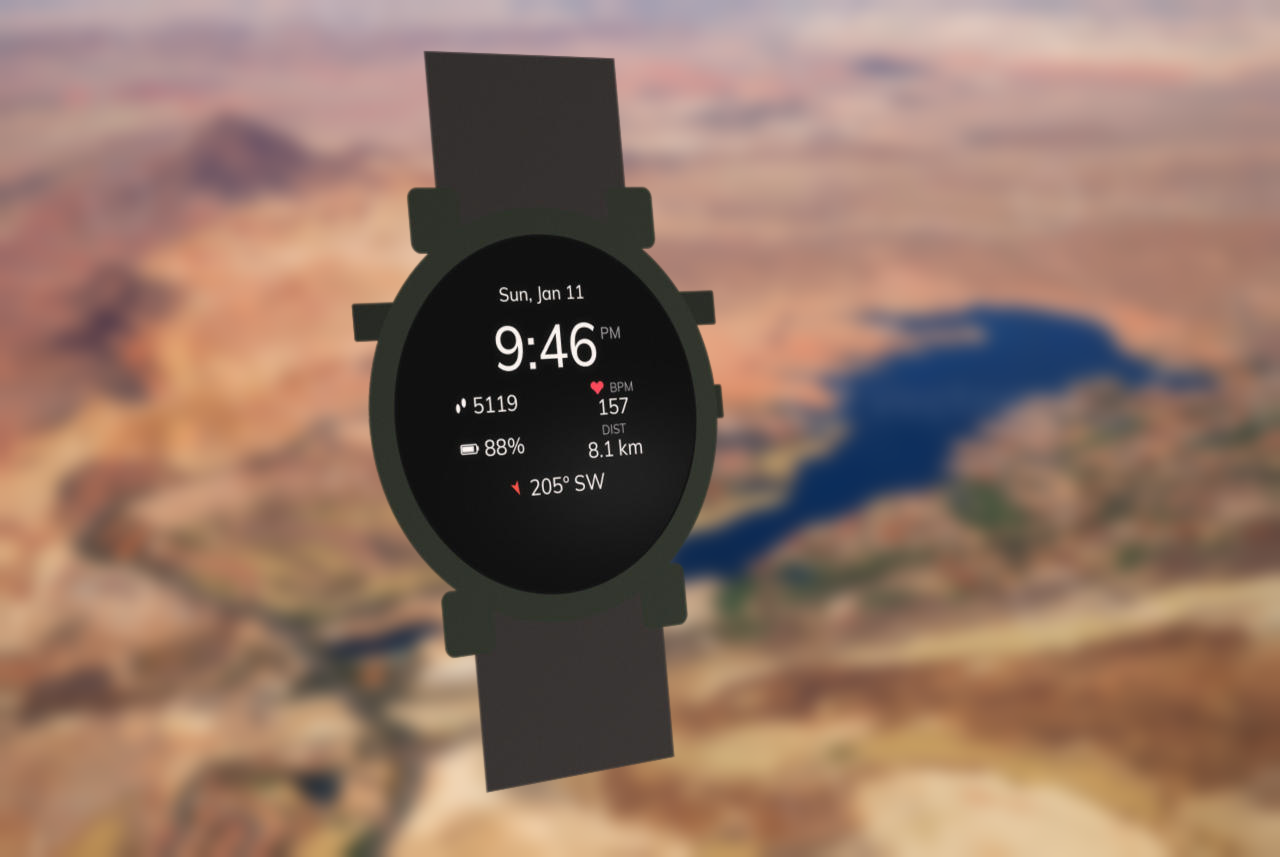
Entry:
9 h 46 min
